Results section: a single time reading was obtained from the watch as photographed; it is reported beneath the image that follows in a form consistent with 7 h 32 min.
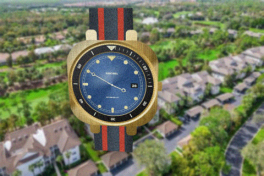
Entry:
3 h 50 min
